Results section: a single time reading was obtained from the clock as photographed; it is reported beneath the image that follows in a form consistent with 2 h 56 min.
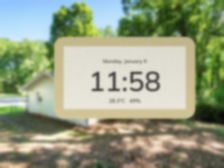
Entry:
11 h 58 min
